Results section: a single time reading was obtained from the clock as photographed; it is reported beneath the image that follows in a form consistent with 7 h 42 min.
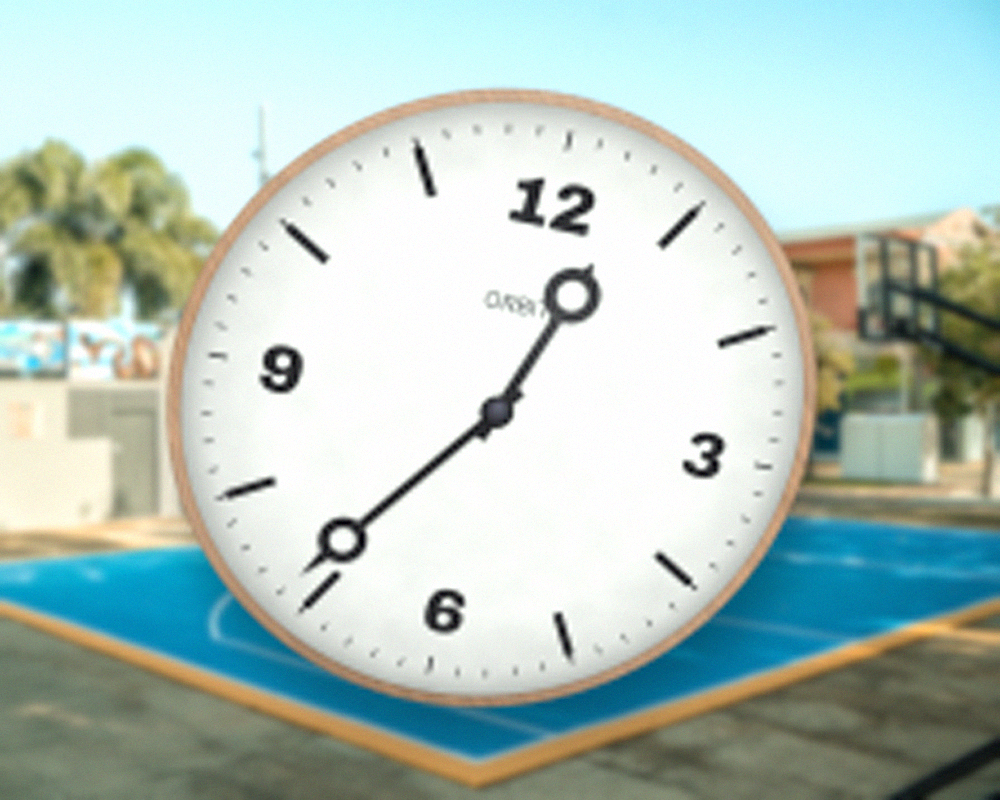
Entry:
12 h 36 min
